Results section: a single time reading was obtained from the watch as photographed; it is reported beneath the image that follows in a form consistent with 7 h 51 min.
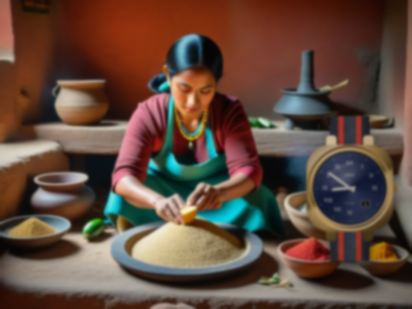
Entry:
8 h 51 min
